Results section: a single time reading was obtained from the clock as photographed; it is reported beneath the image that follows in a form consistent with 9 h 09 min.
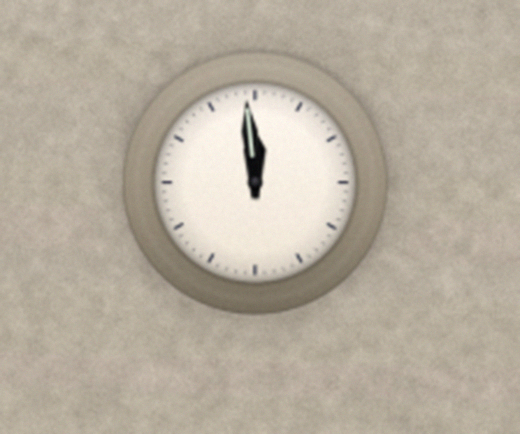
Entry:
11 h 59 min
